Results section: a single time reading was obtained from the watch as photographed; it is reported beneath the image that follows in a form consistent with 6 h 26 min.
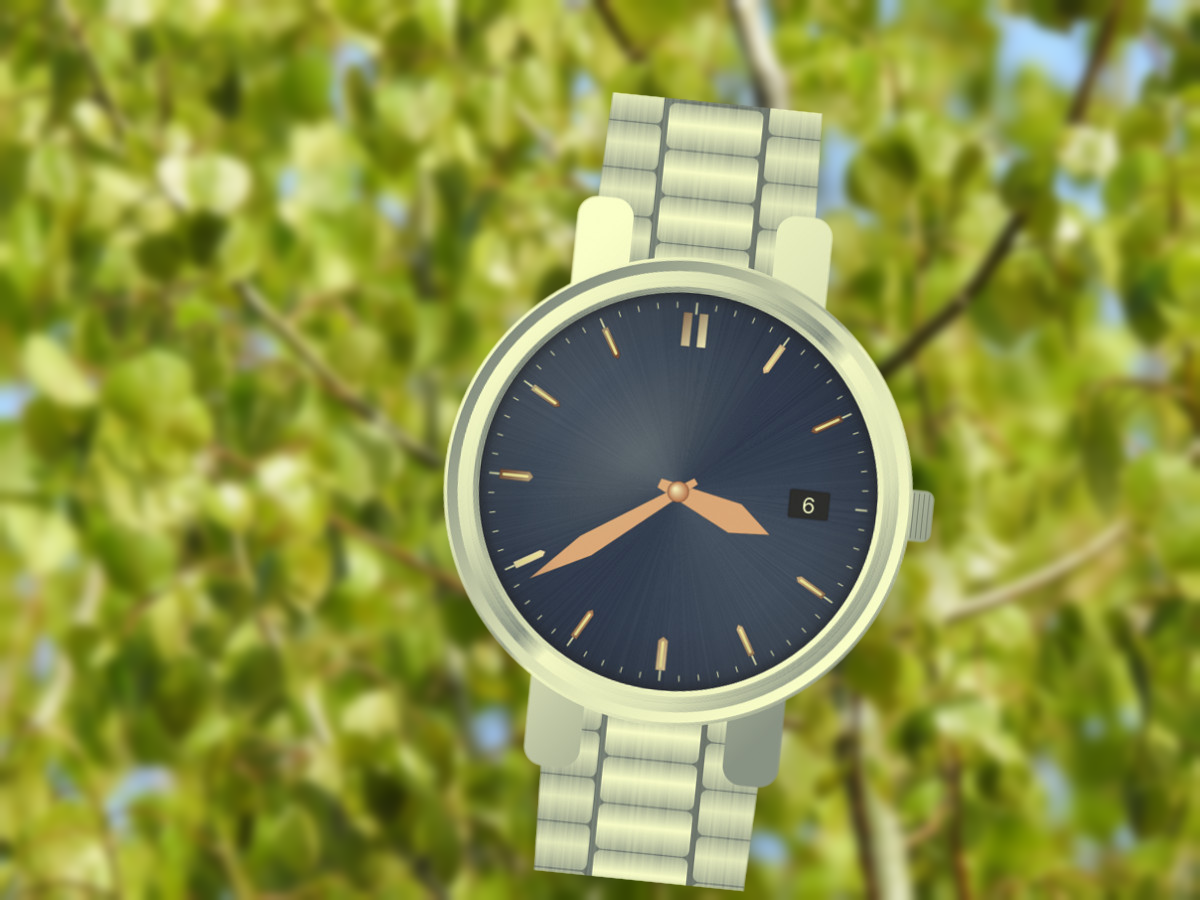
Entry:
3 h 39 min
